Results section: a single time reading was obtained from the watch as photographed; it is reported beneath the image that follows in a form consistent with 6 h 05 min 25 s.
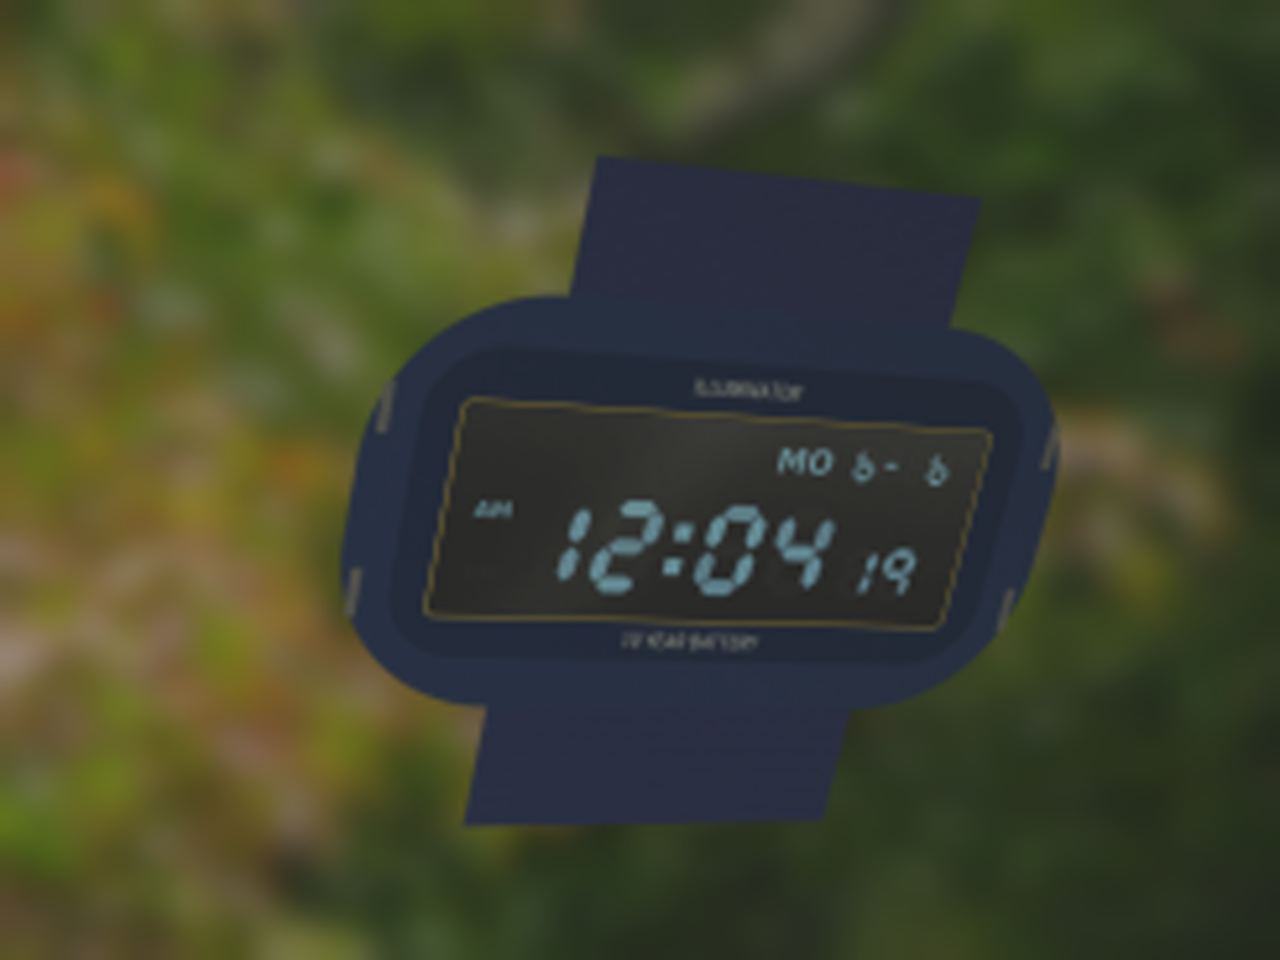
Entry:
12 h 04 min 19 s
